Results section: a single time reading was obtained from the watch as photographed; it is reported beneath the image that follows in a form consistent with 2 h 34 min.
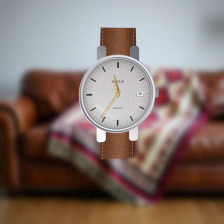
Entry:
11 h 36 min
